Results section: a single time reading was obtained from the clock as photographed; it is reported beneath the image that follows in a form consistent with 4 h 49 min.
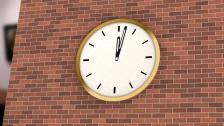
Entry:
12 h 02 min
